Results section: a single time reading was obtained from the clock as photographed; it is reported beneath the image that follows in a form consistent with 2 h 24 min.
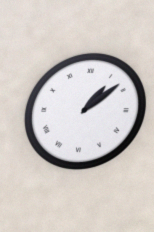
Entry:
1 h 08 min
